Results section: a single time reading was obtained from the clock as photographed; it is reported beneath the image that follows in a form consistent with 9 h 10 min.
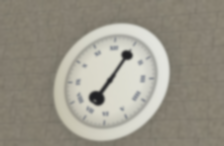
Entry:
7 h 05 min
